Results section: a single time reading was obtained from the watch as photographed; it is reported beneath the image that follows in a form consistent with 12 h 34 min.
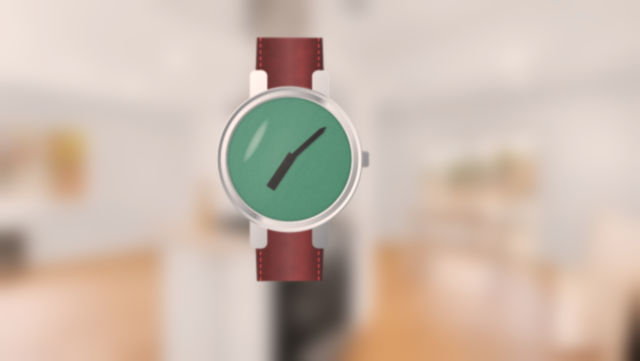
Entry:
7 h 08 min
